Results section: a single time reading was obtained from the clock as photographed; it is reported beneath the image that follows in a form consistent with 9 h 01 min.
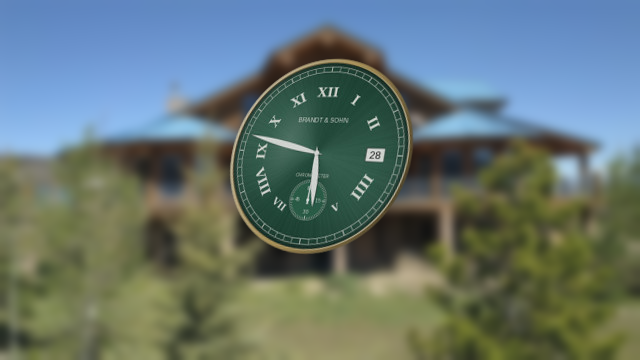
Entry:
5 h 47 min
